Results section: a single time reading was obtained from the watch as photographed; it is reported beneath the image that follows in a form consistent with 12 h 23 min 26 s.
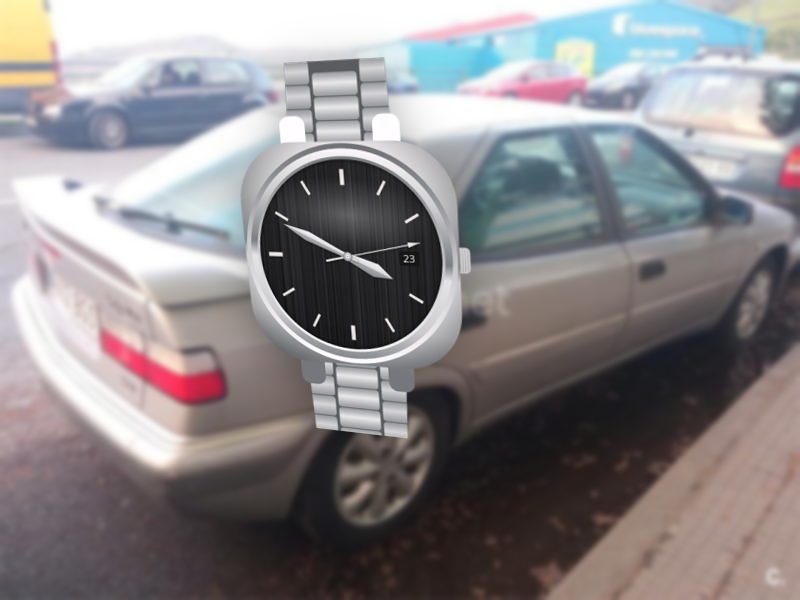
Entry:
3 h 49 min 13 s
